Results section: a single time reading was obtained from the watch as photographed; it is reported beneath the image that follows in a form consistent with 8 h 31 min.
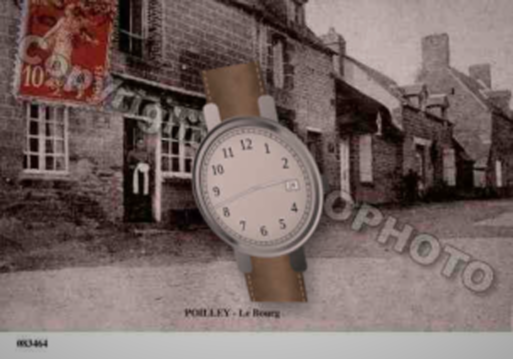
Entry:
2 h 42 min
